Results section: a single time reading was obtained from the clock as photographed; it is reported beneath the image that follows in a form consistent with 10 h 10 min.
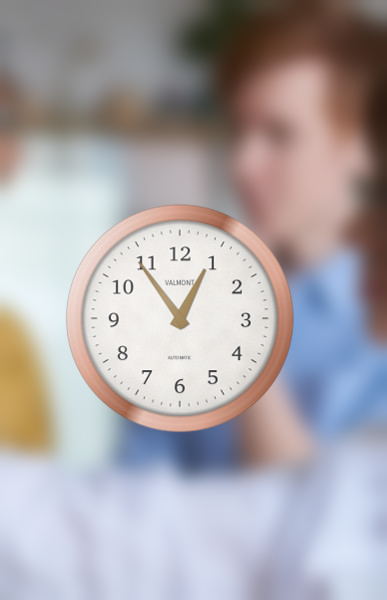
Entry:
12 h 54 min
